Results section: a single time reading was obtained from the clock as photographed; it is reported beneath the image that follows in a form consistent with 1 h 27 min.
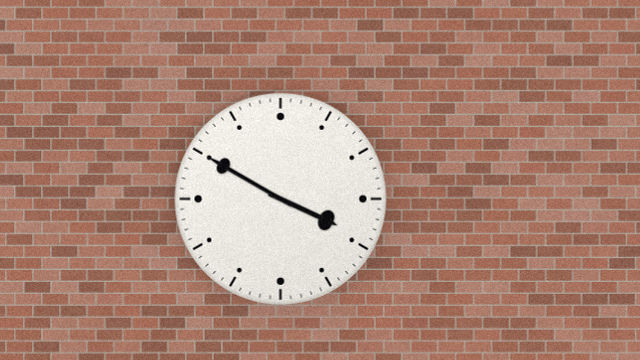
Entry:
3 h 50 min
